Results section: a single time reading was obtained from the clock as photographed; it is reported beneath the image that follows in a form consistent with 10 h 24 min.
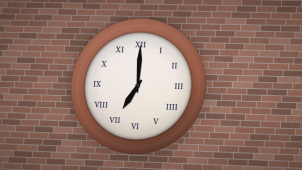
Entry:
7 h 00 min
